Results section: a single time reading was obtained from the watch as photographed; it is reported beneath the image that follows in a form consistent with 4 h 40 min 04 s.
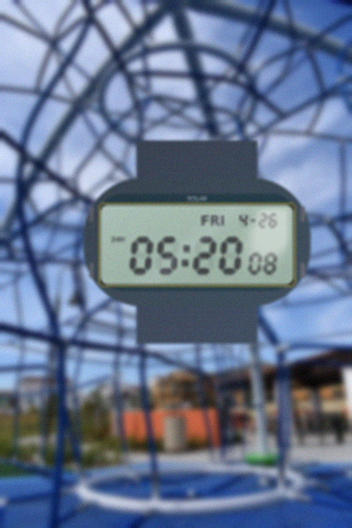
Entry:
5 h 20 min 08 s
